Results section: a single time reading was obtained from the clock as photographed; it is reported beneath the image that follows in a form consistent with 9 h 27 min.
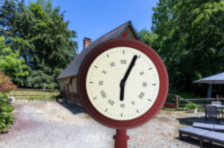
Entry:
6 h 04 min
